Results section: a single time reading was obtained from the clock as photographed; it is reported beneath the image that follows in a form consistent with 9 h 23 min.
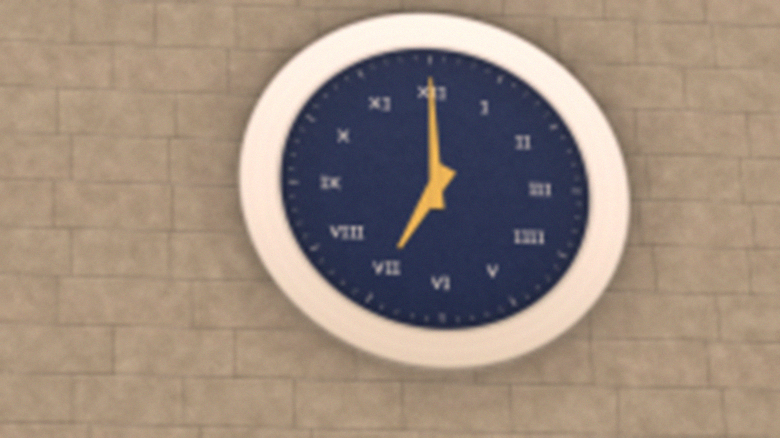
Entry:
7 h 00 min
